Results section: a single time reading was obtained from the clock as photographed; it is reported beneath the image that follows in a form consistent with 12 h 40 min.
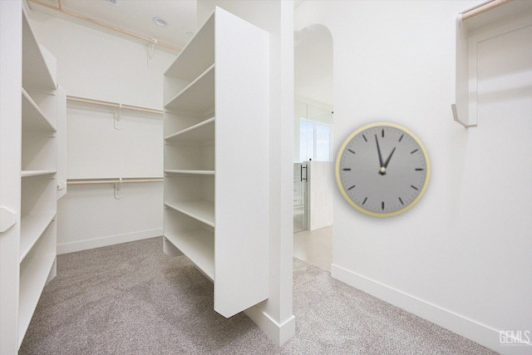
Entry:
12 h 58 min
